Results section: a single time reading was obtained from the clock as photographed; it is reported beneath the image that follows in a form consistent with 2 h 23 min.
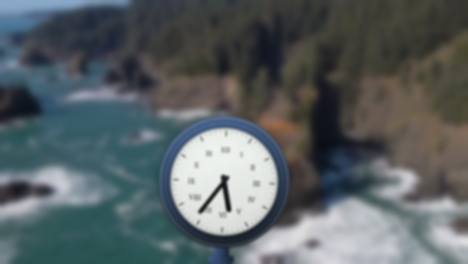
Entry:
5 h 36 min
